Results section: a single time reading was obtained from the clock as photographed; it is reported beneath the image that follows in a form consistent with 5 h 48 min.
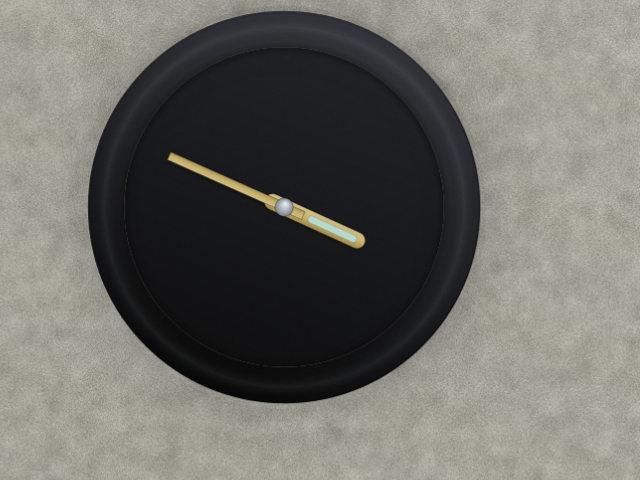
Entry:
3 h 49 min
